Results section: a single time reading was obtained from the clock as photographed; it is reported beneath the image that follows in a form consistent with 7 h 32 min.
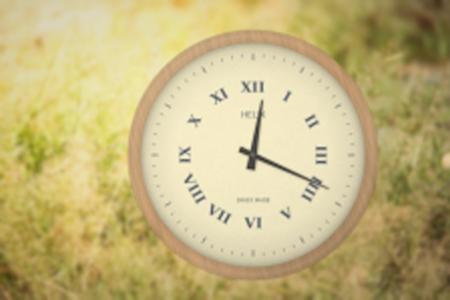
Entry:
12 h 19 min
